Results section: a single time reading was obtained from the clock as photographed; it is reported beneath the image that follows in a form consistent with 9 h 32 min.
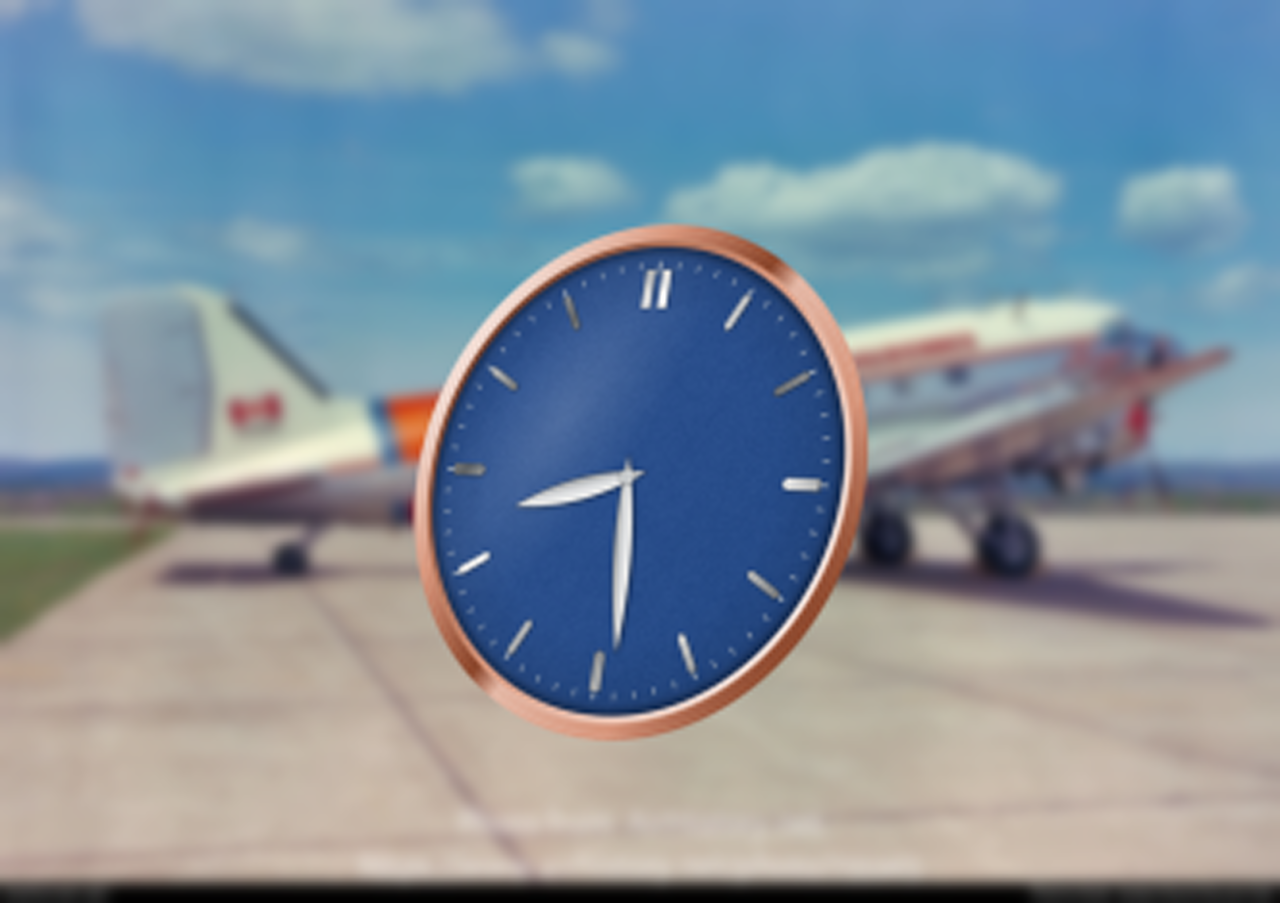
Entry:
8 h 29 min
